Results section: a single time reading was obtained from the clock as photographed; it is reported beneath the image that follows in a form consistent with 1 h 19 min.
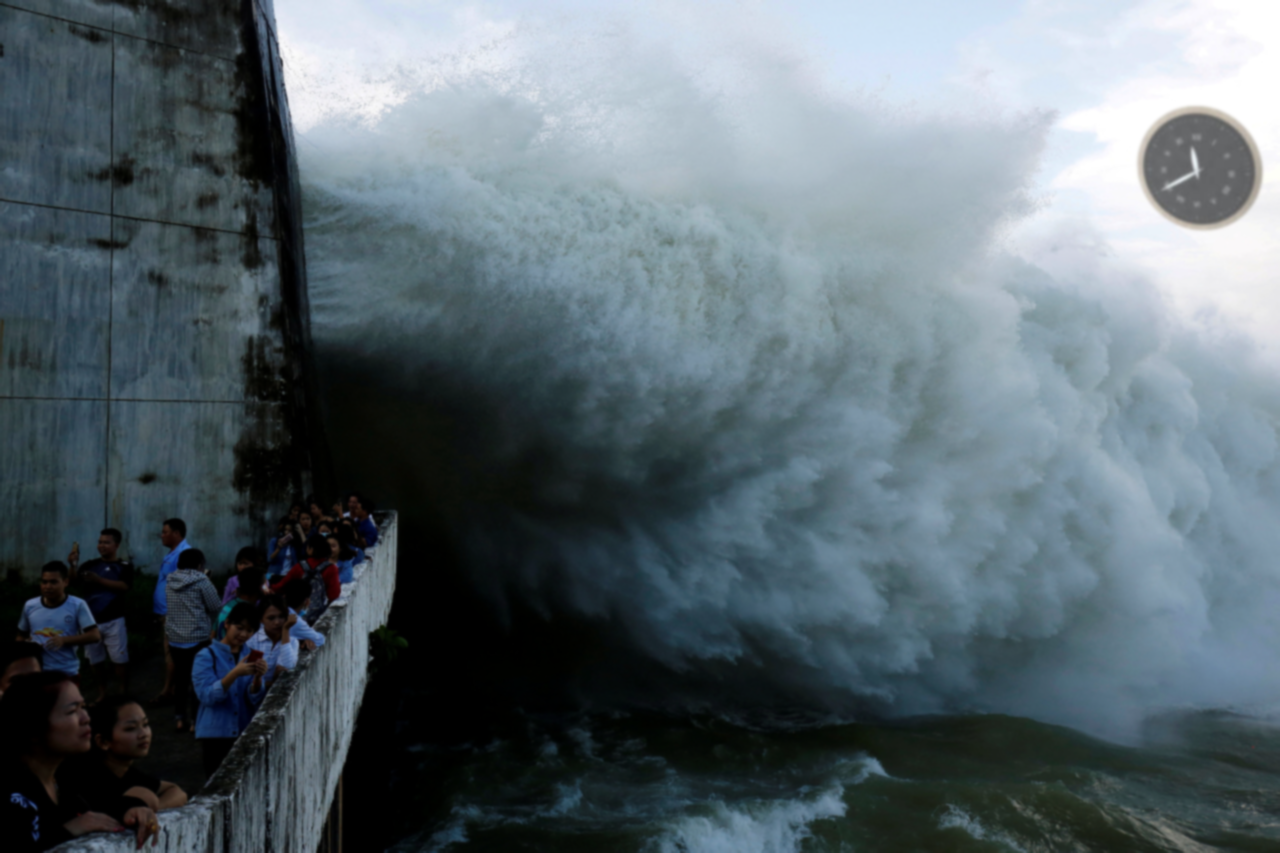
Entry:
11 h 40 min
